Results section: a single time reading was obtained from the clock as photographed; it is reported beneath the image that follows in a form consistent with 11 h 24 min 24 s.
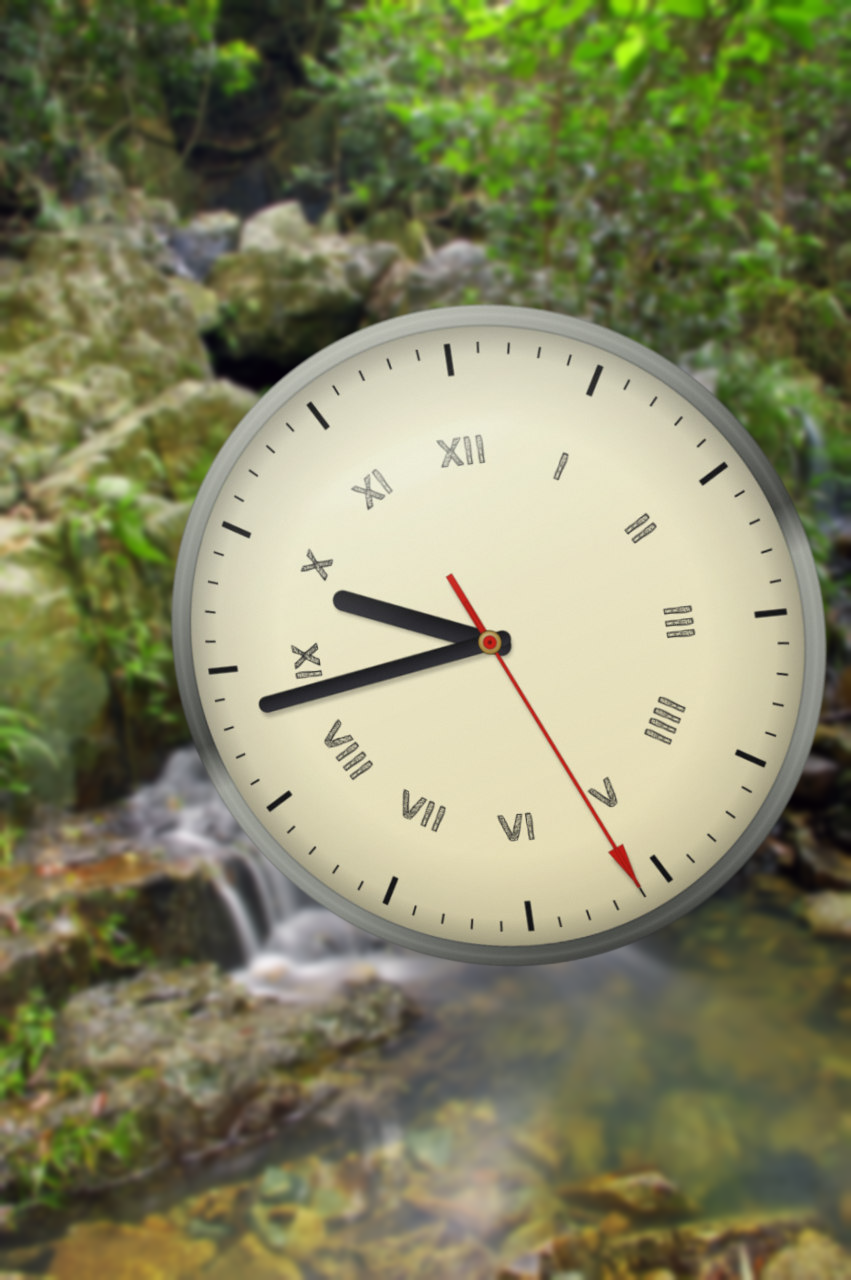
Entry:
9 h 43 min 26 s
